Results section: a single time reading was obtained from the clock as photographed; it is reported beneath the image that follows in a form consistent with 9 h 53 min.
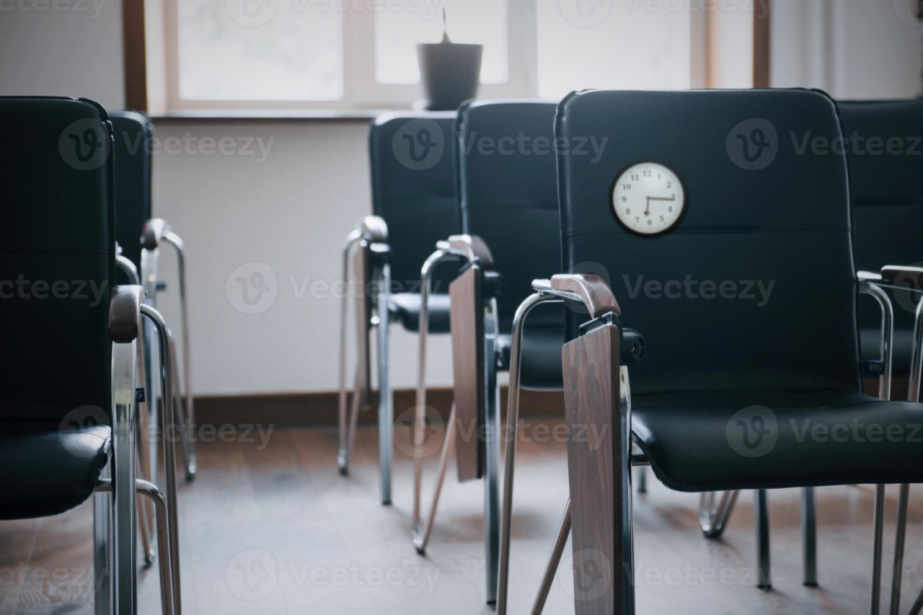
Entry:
6 h 16 min
